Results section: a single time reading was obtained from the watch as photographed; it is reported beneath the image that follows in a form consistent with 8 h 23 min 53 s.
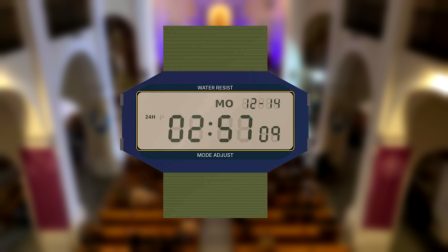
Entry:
2 h 57 min 09 s
